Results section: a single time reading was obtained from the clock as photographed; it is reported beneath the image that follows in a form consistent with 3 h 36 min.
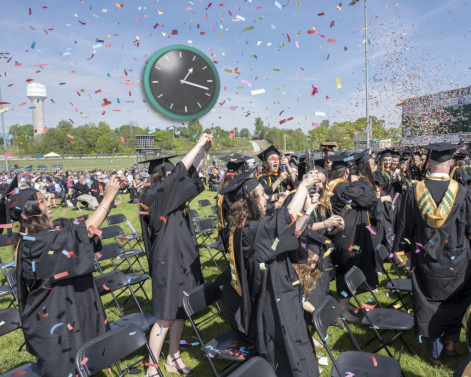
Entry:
1 h 18 min
